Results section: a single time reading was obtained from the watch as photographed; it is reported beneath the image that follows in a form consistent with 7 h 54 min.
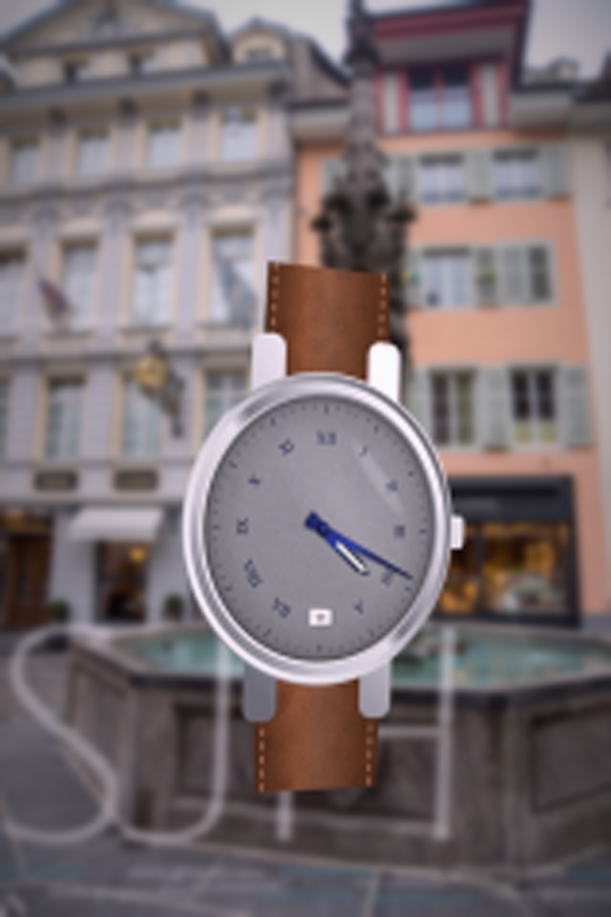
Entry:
4 h 19 min
